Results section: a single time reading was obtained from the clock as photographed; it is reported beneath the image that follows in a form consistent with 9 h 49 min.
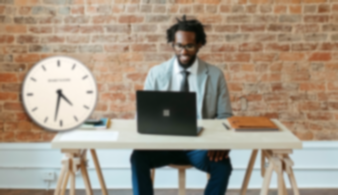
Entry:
4 h 32 min
